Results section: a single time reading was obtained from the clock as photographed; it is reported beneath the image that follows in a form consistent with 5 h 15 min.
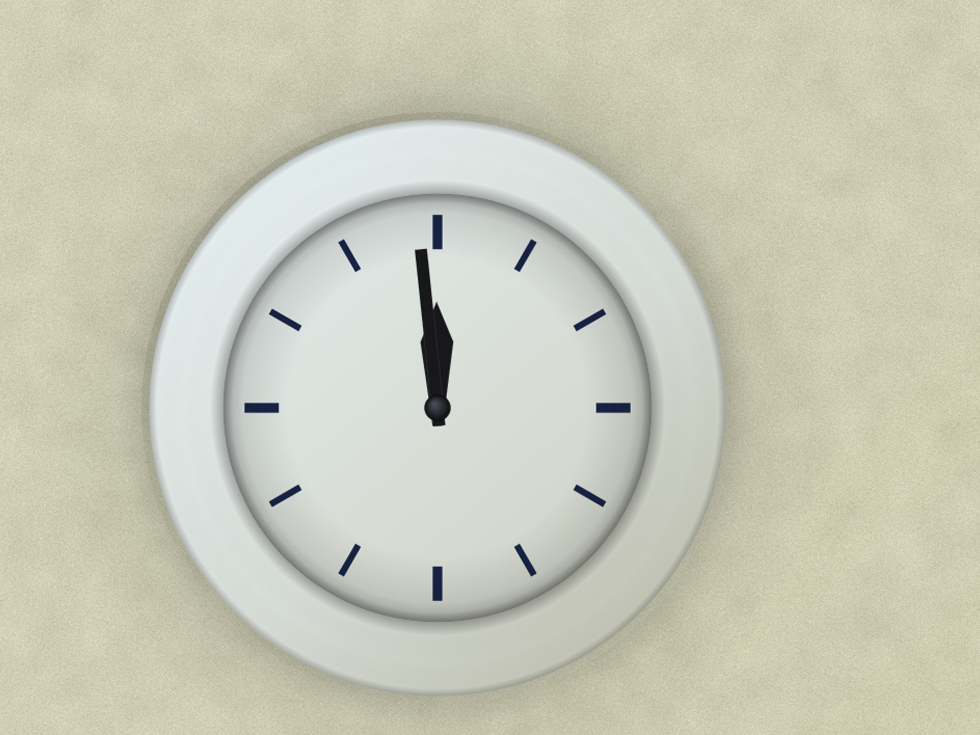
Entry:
11 h 59 min
